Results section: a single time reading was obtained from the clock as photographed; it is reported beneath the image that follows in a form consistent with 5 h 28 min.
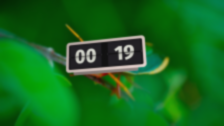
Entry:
0 h 19 min
